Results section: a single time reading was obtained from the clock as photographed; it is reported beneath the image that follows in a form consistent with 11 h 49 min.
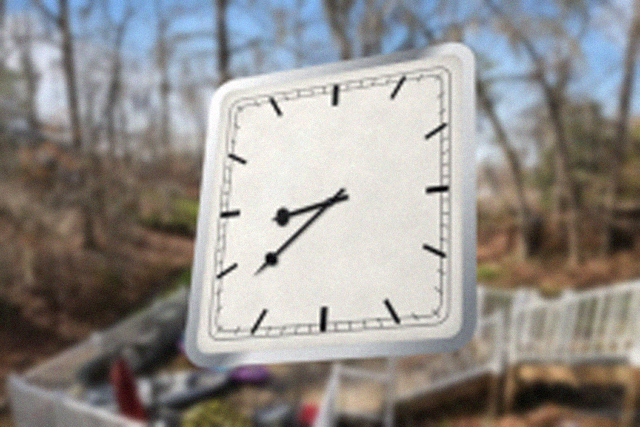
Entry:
8 h 38 min
